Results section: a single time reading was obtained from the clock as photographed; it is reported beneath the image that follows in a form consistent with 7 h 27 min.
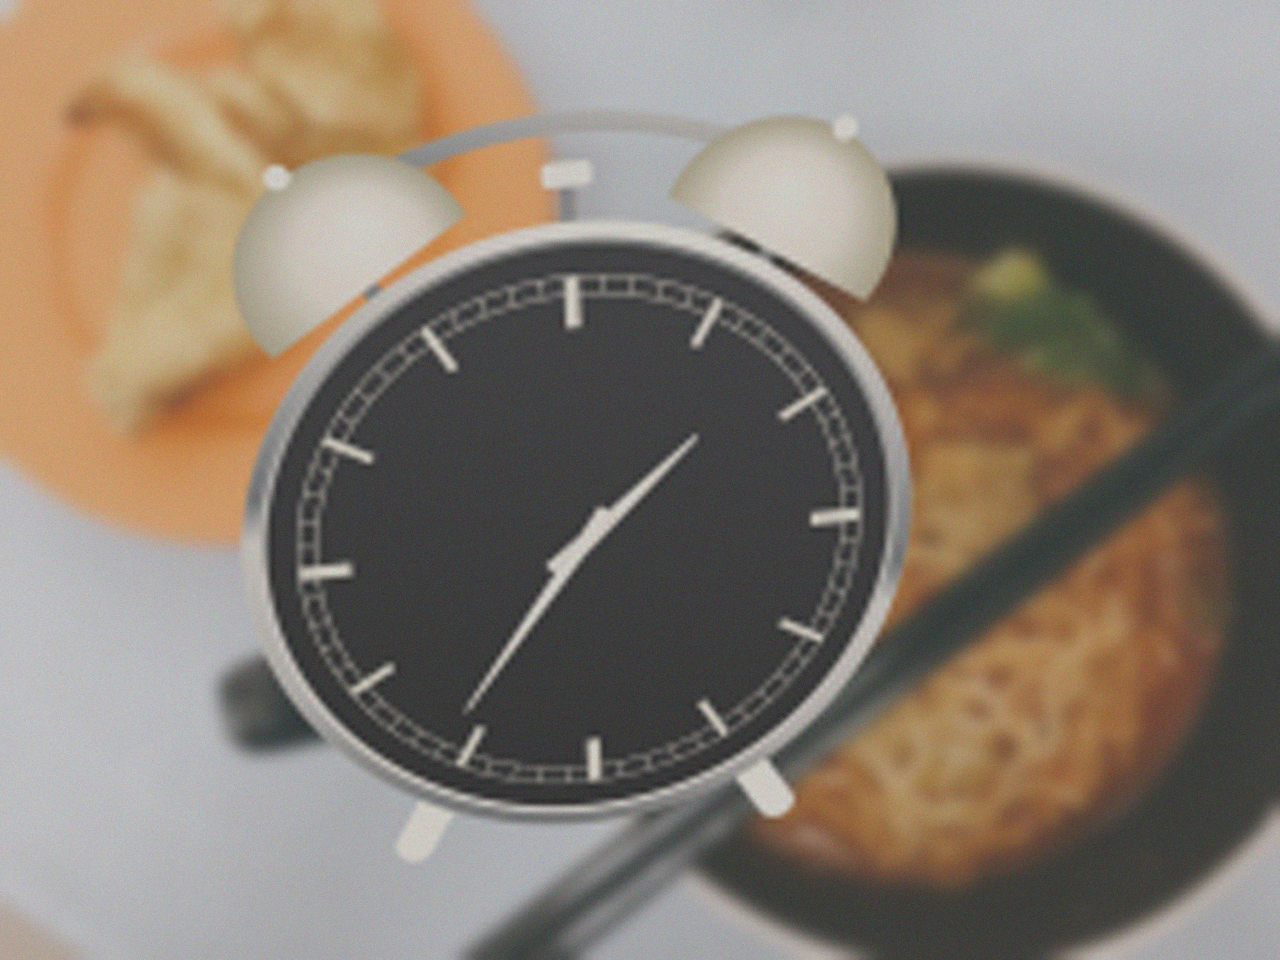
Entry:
1 h 36 min
